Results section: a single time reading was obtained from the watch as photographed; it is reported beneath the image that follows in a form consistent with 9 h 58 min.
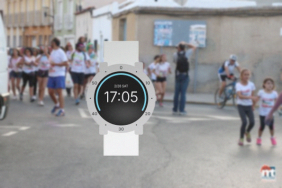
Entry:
17 h 05 min
